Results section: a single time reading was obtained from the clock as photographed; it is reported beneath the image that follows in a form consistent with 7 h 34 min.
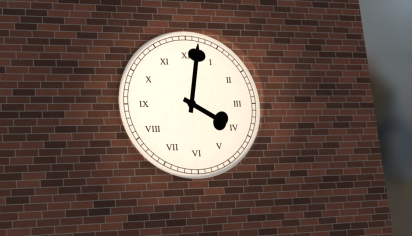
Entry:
4 h 02 min
